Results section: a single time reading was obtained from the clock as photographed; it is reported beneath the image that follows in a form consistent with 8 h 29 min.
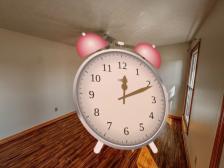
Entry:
12 h 11 min
